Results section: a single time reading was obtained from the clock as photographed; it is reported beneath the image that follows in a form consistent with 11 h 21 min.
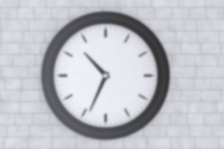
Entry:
10 h 34 min
